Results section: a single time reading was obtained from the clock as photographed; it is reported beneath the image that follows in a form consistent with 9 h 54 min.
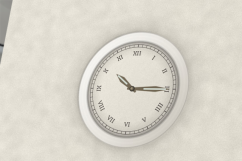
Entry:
10 h 15 min
